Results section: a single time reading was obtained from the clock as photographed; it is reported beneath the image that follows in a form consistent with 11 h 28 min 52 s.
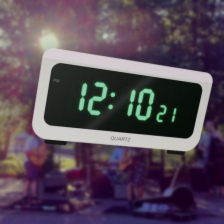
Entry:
12 h 10 min 21 s
